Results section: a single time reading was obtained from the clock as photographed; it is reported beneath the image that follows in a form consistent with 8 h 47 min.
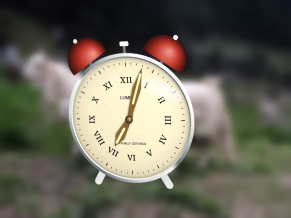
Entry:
7 h 03 min
